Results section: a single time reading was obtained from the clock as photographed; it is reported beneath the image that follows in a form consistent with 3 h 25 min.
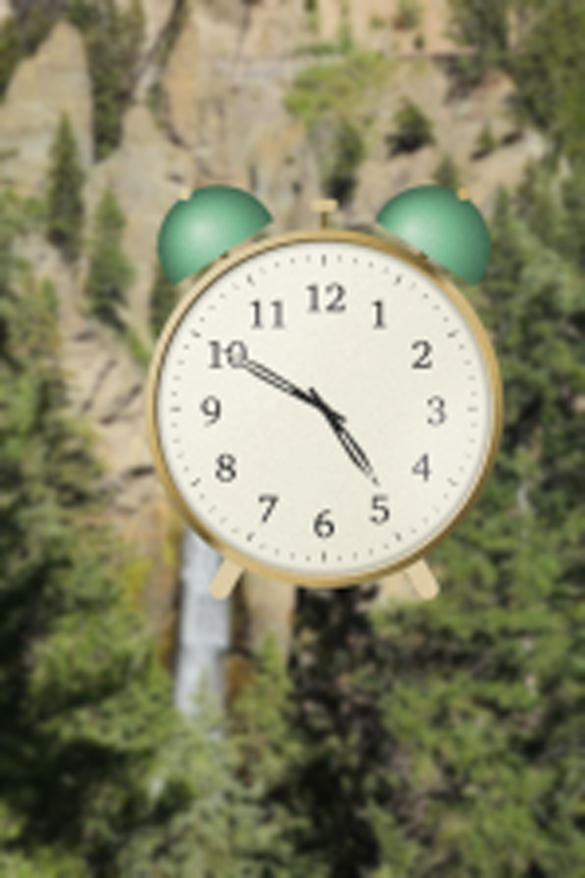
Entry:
4 h 50 min
